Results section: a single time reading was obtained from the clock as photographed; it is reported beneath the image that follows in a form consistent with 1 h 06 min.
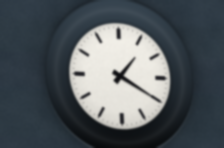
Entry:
1 h 20 min
